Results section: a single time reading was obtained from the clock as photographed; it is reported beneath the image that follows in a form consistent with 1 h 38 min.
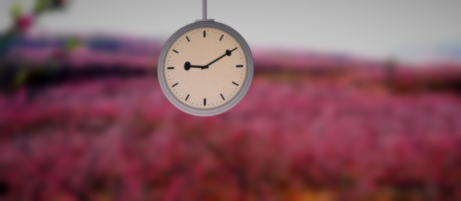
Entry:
9 h 10 min
